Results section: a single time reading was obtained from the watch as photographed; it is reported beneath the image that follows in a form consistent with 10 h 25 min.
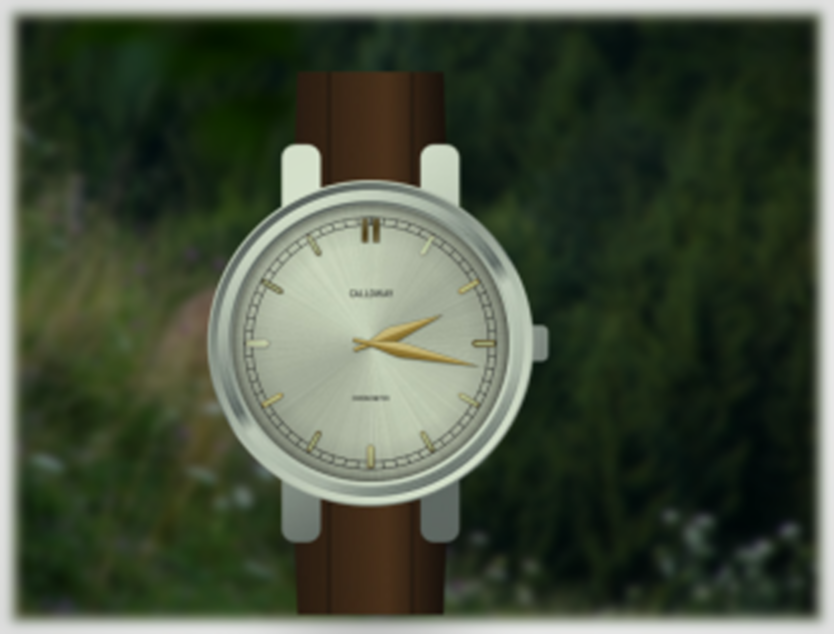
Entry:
2 h 17 min
